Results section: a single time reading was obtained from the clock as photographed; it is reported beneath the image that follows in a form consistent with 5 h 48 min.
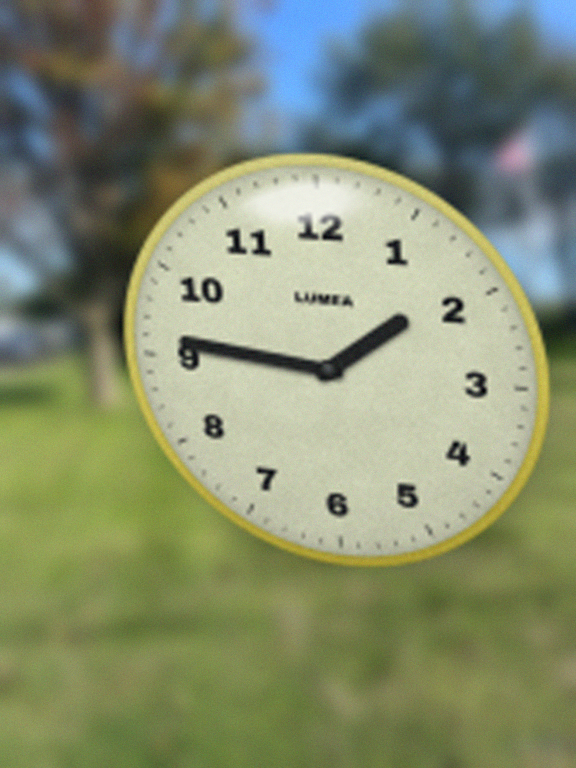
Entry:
1 h 46 min
